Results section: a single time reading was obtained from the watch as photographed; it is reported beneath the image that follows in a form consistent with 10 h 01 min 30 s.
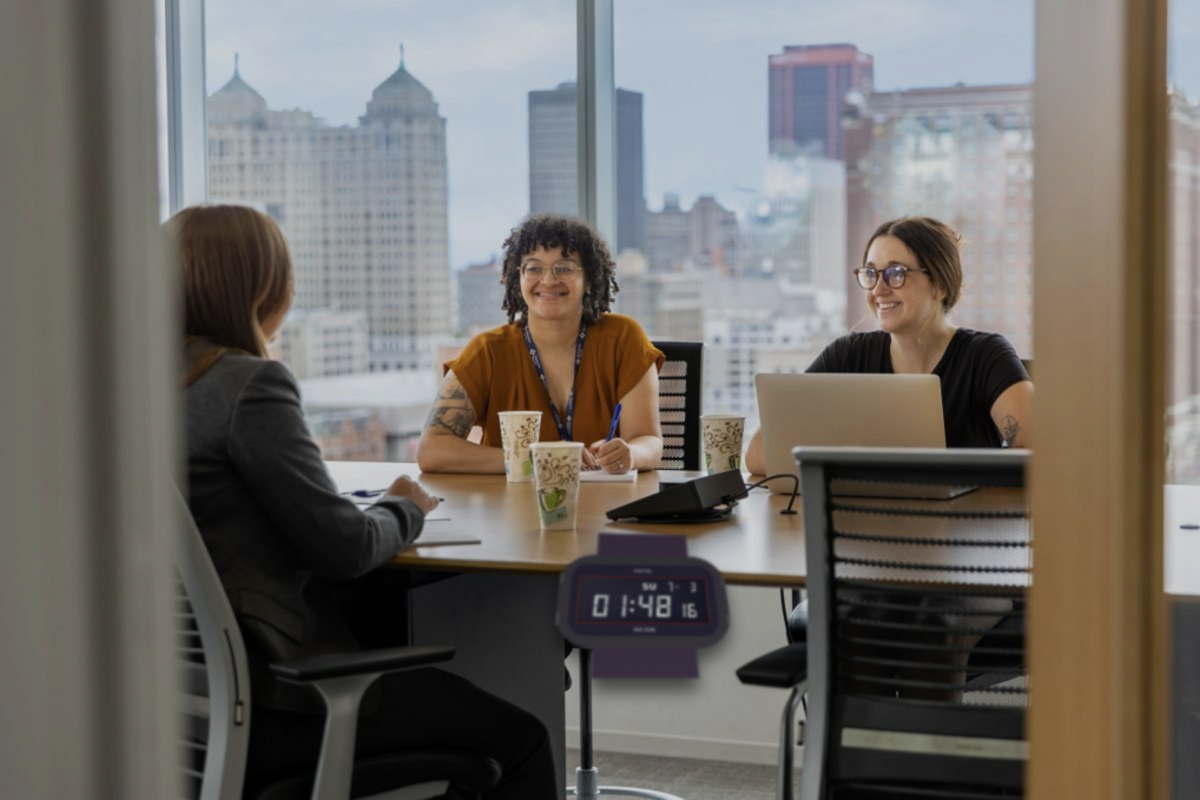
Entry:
1 h 48 min 16 s
